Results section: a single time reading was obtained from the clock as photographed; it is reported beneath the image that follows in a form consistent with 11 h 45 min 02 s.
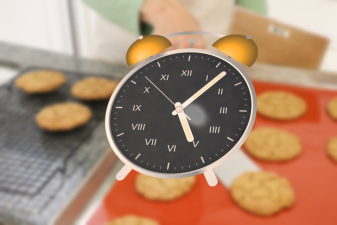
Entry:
5 h 06 min 52 s
